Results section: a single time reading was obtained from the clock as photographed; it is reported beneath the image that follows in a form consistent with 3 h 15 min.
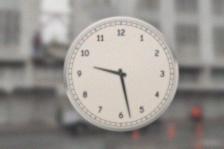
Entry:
9 h 28 min
